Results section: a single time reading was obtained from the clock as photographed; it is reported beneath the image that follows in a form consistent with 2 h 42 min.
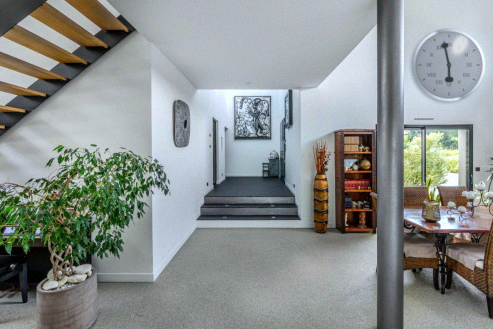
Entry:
5 h 58 min
